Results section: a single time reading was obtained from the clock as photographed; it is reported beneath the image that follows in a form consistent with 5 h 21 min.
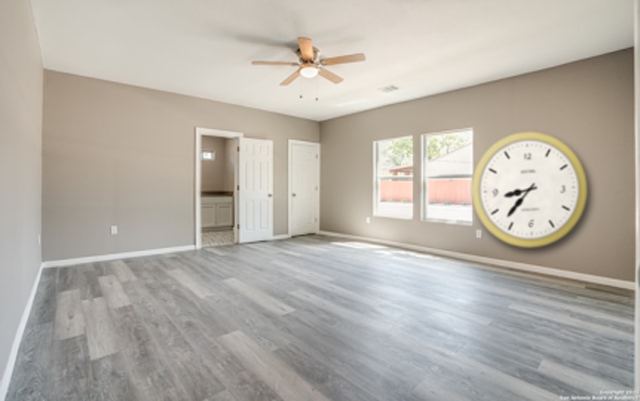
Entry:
8 h 37 min
